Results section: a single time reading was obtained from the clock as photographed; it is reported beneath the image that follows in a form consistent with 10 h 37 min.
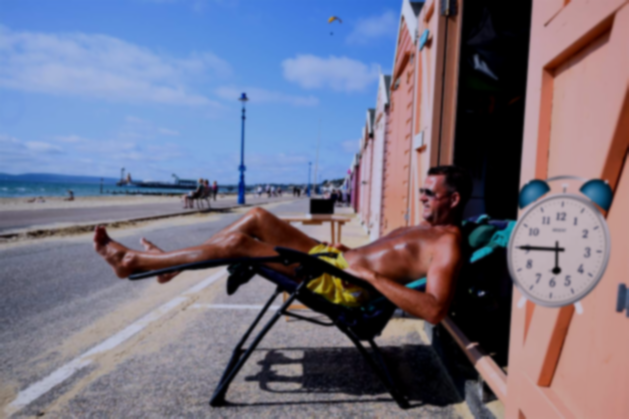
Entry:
5 h 45 min
